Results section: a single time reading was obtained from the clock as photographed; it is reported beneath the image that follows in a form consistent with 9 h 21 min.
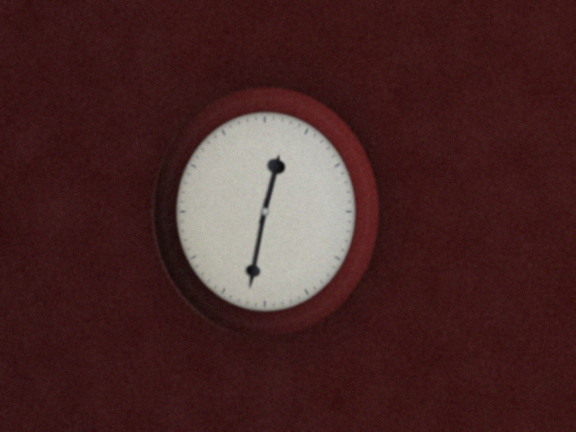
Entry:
12 h 32 min
